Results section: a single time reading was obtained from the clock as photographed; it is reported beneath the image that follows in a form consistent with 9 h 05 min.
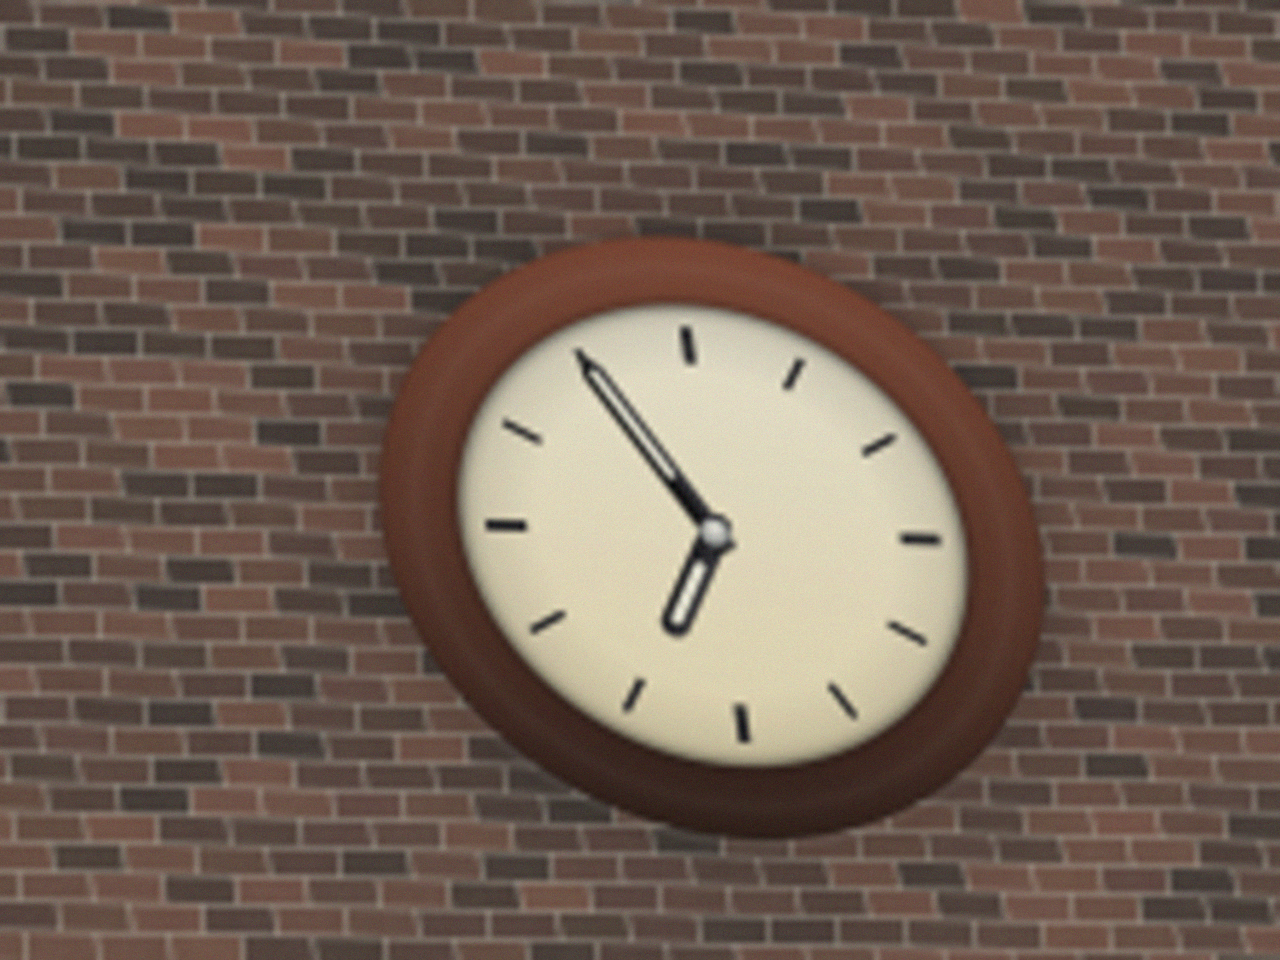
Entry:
6 h 55 min
